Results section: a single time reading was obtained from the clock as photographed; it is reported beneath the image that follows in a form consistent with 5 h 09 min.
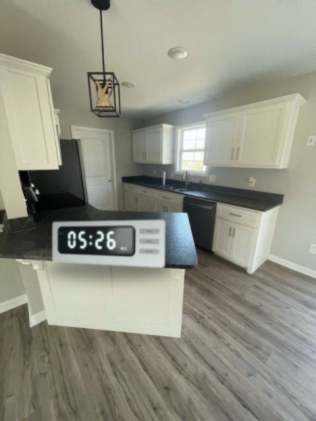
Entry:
5 h 26 min
